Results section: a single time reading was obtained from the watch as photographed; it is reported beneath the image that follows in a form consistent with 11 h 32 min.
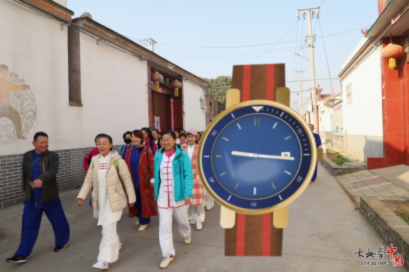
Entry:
9 h 16 min
